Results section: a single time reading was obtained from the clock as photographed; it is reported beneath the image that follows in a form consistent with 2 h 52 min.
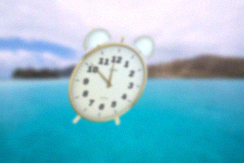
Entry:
11 h 51 min
